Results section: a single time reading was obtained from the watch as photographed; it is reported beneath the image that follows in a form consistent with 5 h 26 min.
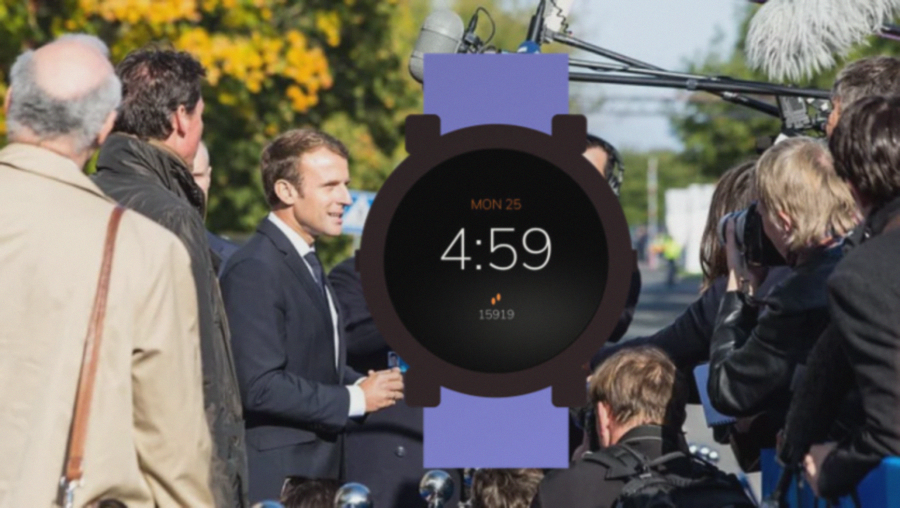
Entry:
4 h 59 min
